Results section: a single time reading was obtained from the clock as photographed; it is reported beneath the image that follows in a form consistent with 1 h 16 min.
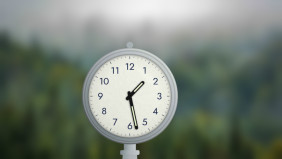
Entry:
1 h 28 min
